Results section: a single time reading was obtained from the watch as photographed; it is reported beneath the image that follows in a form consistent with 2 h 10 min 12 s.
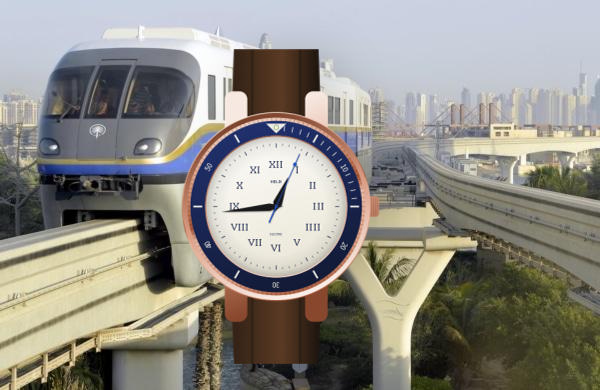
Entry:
12 h 44 min 04 s
